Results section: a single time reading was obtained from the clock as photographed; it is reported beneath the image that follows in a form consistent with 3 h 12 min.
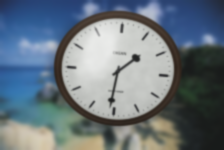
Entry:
1 h 31 min
